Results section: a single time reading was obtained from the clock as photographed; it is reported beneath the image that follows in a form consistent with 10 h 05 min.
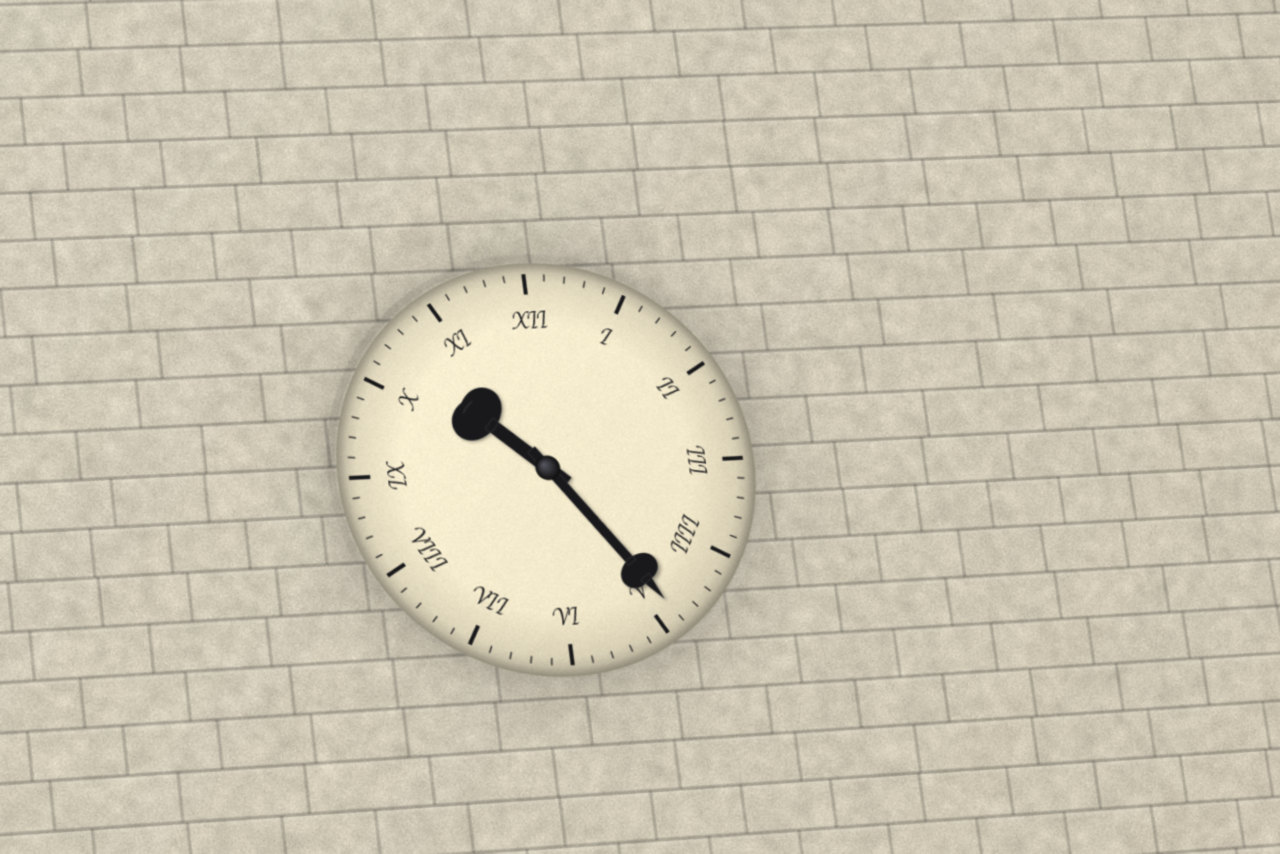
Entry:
10 h 24 min
